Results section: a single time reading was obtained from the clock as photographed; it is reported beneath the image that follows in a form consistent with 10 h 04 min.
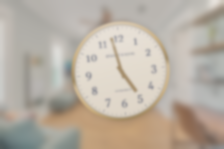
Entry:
4 h 58 min
